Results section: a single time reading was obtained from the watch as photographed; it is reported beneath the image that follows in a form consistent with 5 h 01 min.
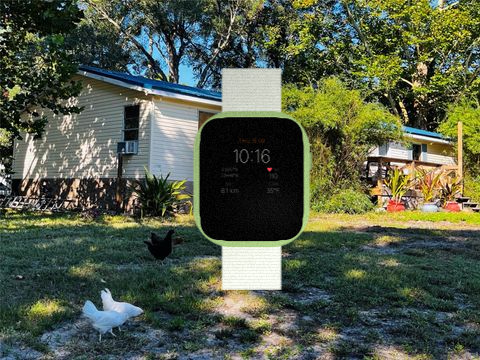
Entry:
10 h 16 min
